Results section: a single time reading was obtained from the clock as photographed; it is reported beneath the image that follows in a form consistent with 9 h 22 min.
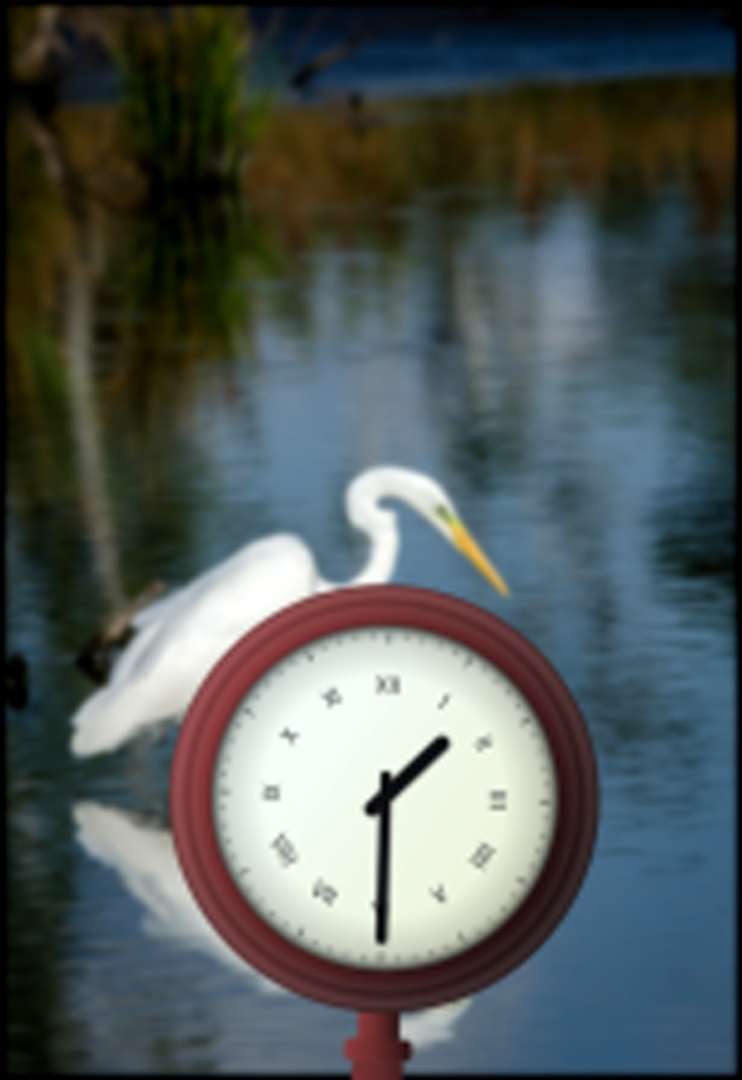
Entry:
1 h 30 min
